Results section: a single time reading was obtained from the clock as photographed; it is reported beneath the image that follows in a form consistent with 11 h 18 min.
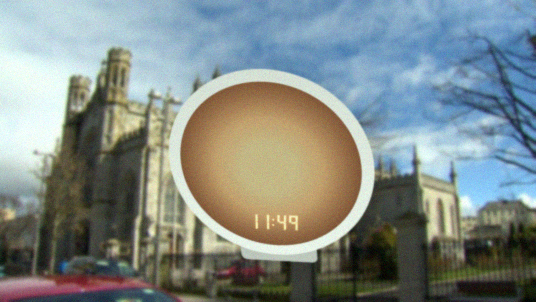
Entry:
11 h 49 min
